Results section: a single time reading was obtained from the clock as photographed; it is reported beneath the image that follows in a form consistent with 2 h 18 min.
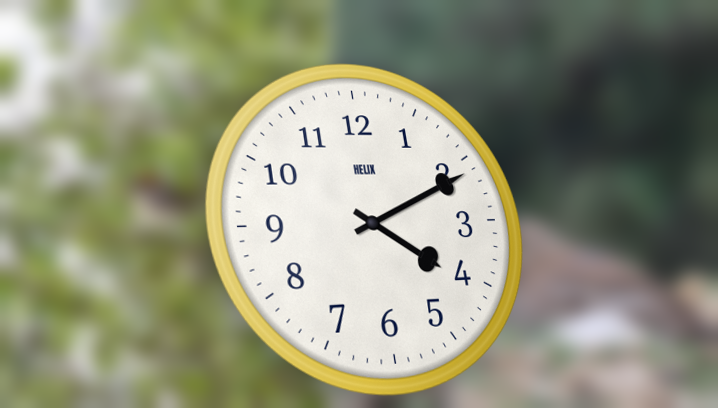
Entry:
4 h 11 min
